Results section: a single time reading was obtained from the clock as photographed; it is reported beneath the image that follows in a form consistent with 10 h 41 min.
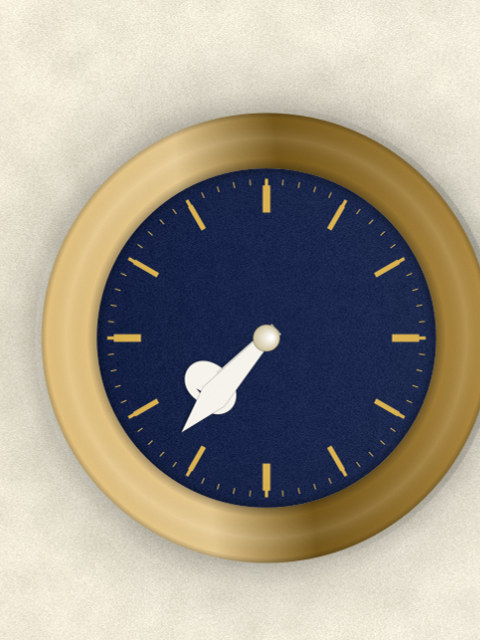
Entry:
7 h 37 min
